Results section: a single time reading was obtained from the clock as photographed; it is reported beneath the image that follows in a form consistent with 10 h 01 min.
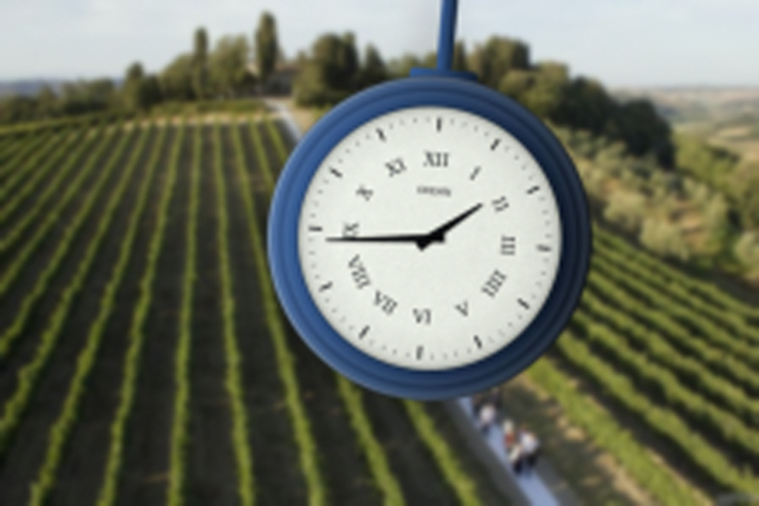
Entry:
1 h 44 min
